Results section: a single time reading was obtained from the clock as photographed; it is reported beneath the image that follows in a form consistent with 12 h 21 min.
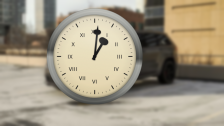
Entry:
1 h 01 min
